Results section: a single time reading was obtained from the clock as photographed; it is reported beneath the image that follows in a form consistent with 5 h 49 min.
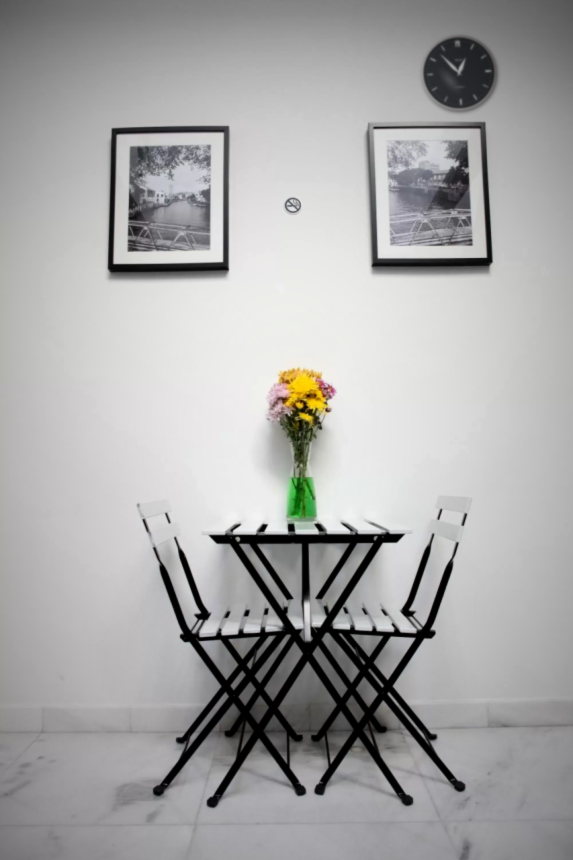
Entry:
12 h 53 min
